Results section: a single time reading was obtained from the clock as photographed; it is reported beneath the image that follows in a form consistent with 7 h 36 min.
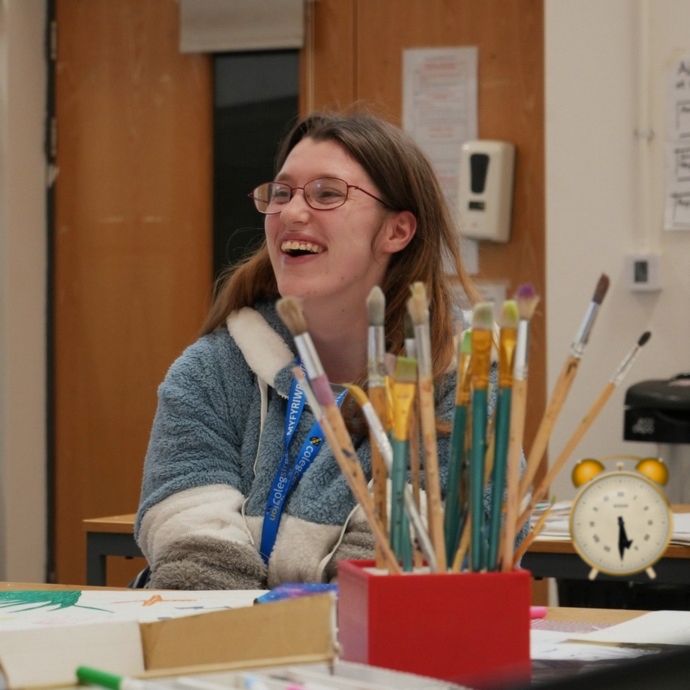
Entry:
5 h 30 min
